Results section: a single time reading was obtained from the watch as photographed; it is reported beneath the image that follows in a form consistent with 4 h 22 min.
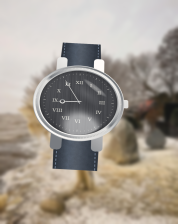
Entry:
8 h 55 min
